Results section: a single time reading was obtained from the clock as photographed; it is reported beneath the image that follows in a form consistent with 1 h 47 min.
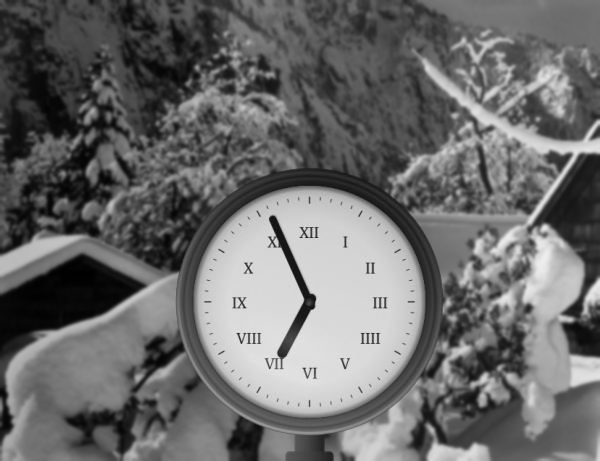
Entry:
6 h 56 min
